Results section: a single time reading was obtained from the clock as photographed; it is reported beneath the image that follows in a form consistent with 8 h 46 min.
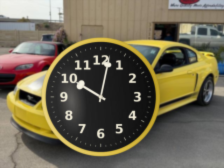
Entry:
10 h 02 min
